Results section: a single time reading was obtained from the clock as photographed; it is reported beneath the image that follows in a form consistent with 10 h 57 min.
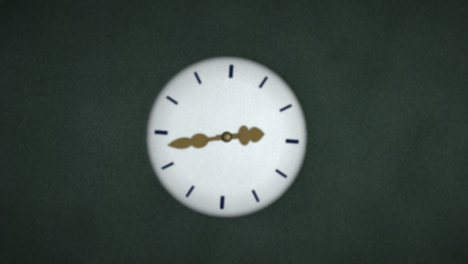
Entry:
2 h 43 min
